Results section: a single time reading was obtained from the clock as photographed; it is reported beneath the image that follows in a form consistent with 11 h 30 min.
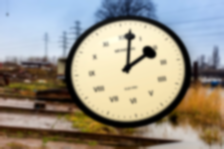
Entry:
2 h 02 min
